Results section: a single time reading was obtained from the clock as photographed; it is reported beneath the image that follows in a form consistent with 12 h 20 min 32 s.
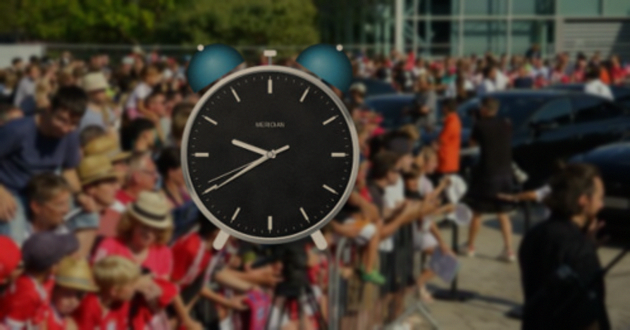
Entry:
9 h 39 min 41 s
